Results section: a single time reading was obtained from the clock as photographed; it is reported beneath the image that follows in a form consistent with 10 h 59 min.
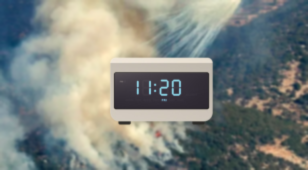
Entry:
11 h 20 min
